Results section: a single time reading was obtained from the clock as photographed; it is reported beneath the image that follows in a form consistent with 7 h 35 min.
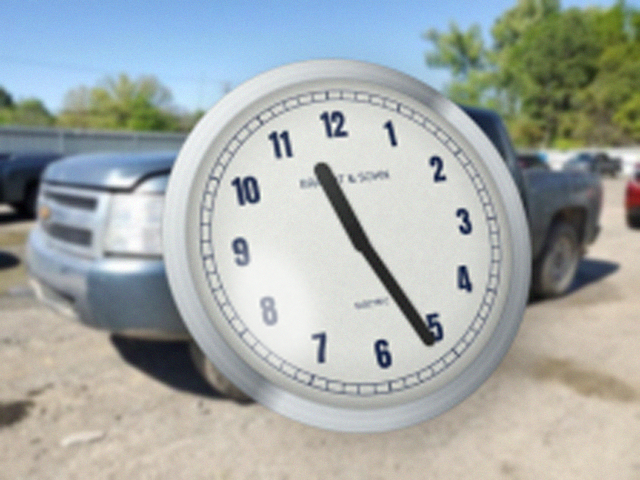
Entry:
11 h 26 min
